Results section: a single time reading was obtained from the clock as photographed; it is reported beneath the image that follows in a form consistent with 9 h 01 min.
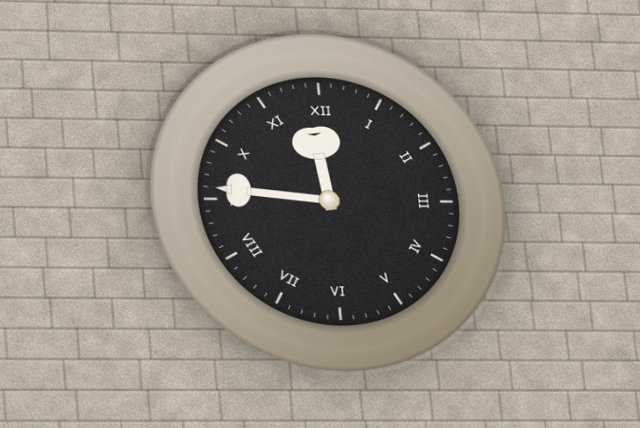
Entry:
11 h 46 min
